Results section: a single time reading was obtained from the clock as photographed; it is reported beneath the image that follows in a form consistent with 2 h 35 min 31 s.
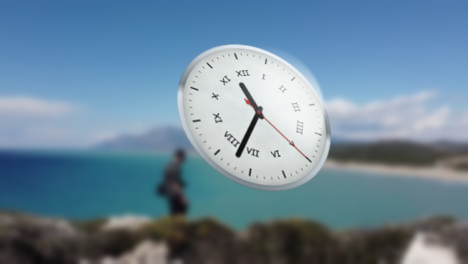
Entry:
11 h 37 min 25 s
